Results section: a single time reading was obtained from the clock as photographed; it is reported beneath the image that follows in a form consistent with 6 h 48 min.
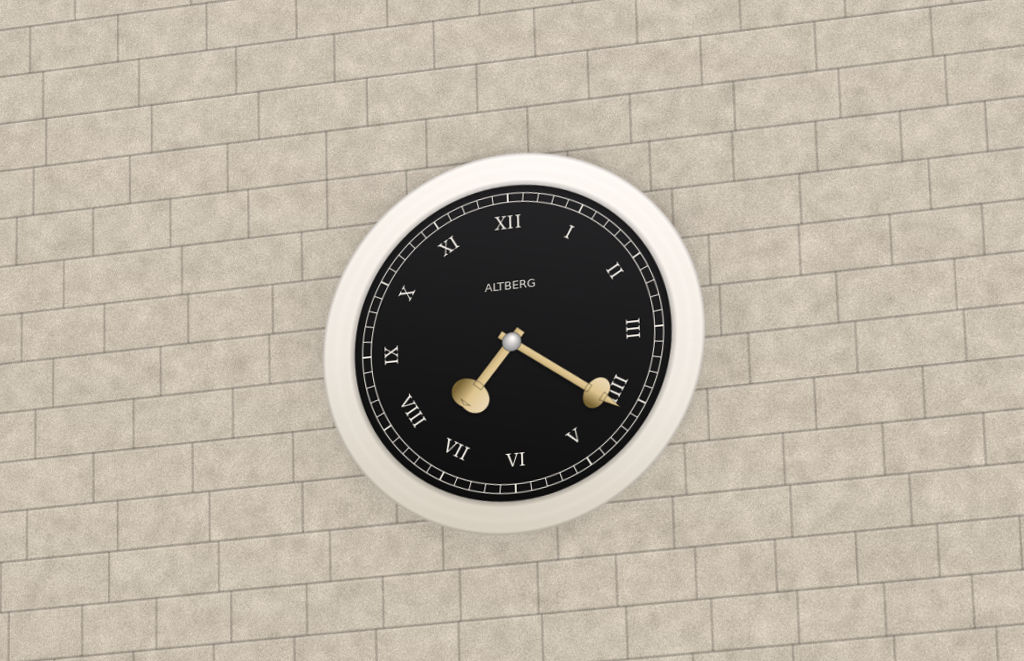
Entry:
7 h 21 min
